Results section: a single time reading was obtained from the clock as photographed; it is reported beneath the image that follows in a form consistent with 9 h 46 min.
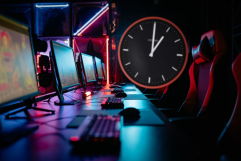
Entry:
1 h 00 min
